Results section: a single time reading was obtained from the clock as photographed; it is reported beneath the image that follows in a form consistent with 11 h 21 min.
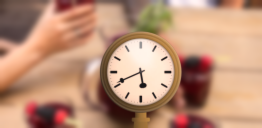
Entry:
5 h 41 min
